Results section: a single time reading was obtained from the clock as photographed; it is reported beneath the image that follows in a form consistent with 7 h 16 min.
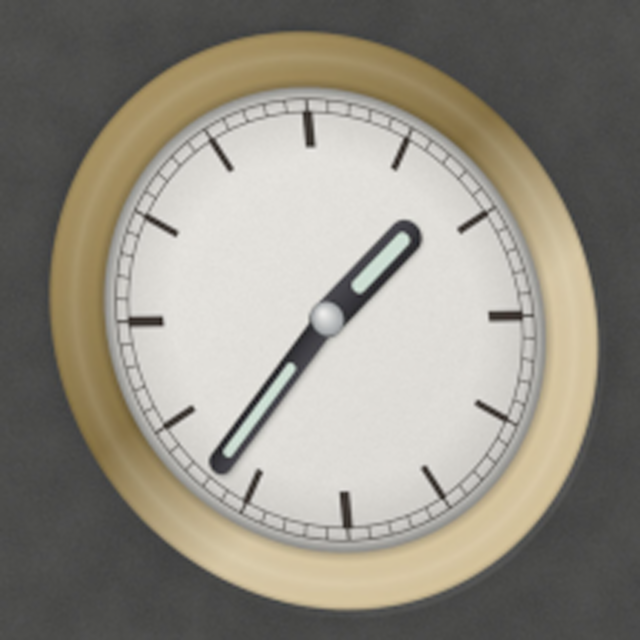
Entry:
1 h 37 min
